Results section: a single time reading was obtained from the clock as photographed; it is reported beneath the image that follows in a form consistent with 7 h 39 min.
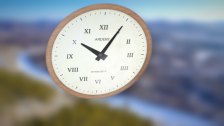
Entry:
10 h 05 min
